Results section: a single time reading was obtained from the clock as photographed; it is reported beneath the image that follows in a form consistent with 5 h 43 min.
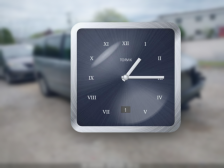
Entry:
1 h 15 min
